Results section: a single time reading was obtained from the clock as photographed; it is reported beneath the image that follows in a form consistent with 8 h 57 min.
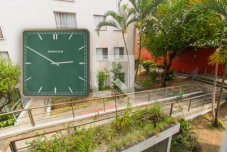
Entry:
2 h 50 min
